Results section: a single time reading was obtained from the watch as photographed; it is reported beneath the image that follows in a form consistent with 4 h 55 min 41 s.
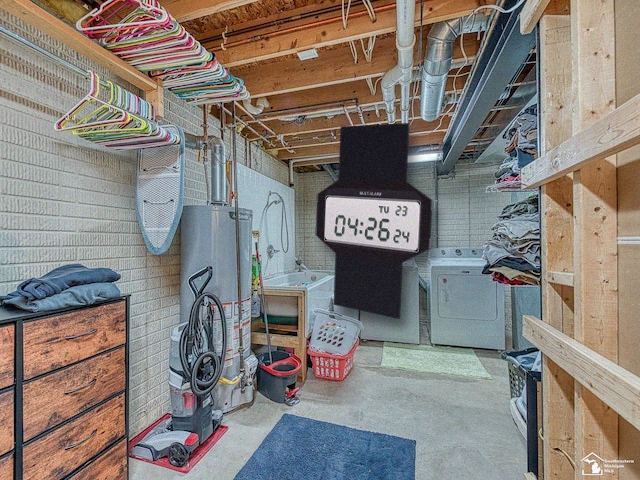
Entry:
4 h 26 min 24 s
